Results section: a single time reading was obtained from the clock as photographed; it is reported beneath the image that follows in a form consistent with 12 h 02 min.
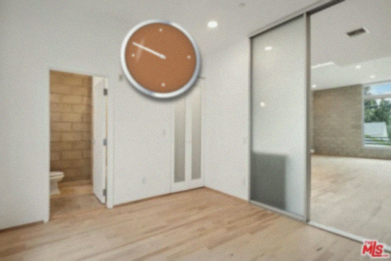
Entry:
9 h 49 min
